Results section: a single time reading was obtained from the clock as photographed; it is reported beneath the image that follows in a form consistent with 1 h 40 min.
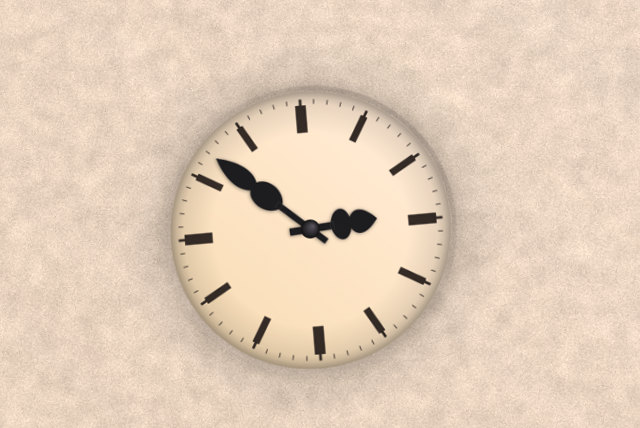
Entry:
2 h 52 min
